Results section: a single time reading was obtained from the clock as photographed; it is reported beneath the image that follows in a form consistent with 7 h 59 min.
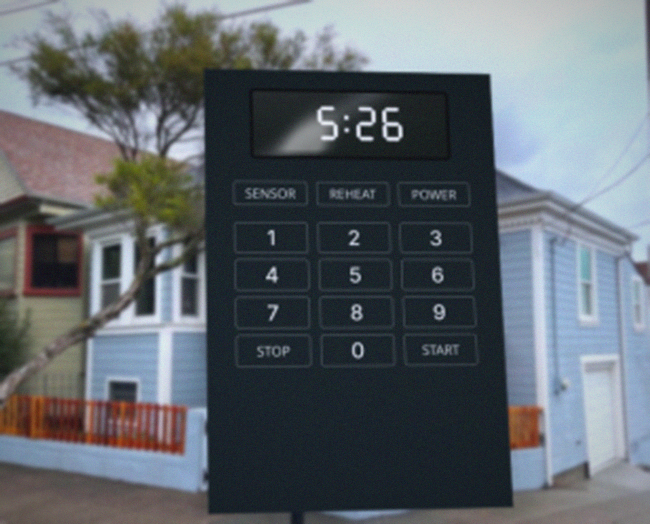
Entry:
5 h 26 min
